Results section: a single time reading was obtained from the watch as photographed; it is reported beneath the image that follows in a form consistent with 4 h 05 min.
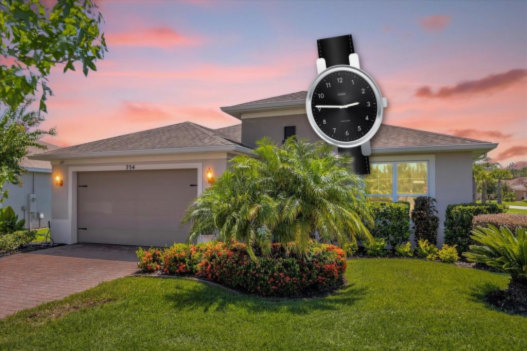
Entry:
2 h 46 min
